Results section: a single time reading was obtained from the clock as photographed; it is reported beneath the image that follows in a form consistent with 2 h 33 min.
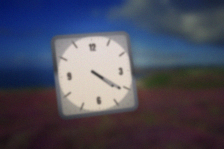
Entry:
4 h 21 min
